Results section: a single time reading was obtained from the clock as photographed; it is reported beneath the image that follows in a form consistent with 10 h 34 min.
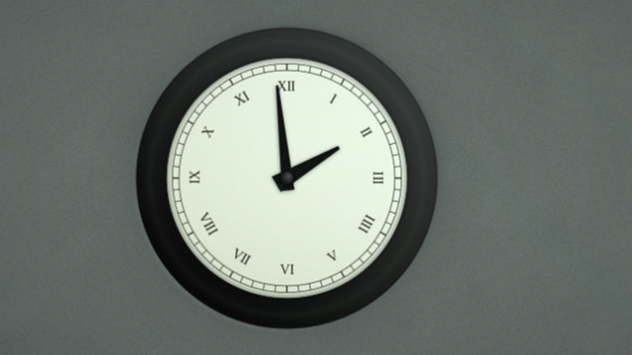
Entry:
1 h 59 min
